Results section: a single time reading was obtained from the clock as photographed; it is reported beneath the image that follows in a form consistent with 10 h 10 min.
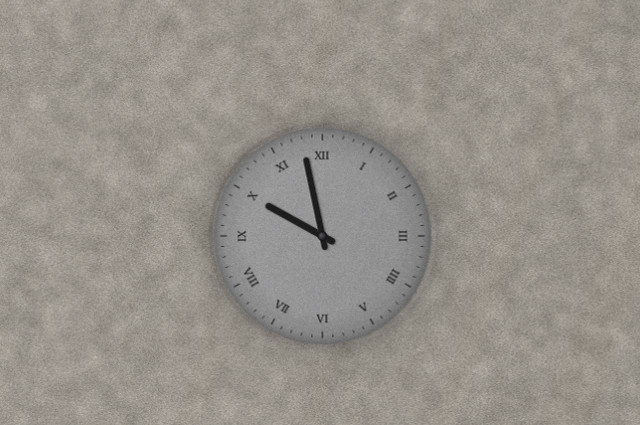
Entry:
9 h 58 min
